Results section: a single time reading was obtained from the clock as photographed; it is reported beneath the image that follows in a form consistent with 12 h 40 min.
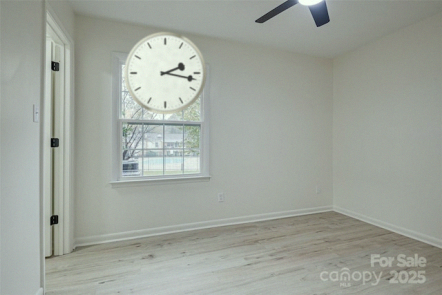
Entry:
2 h 17 min
